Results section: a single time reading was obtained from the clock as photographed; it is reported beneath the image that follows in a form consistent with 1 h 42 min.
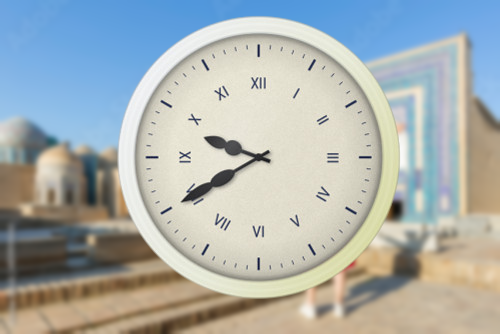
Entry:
9 h 40 min
